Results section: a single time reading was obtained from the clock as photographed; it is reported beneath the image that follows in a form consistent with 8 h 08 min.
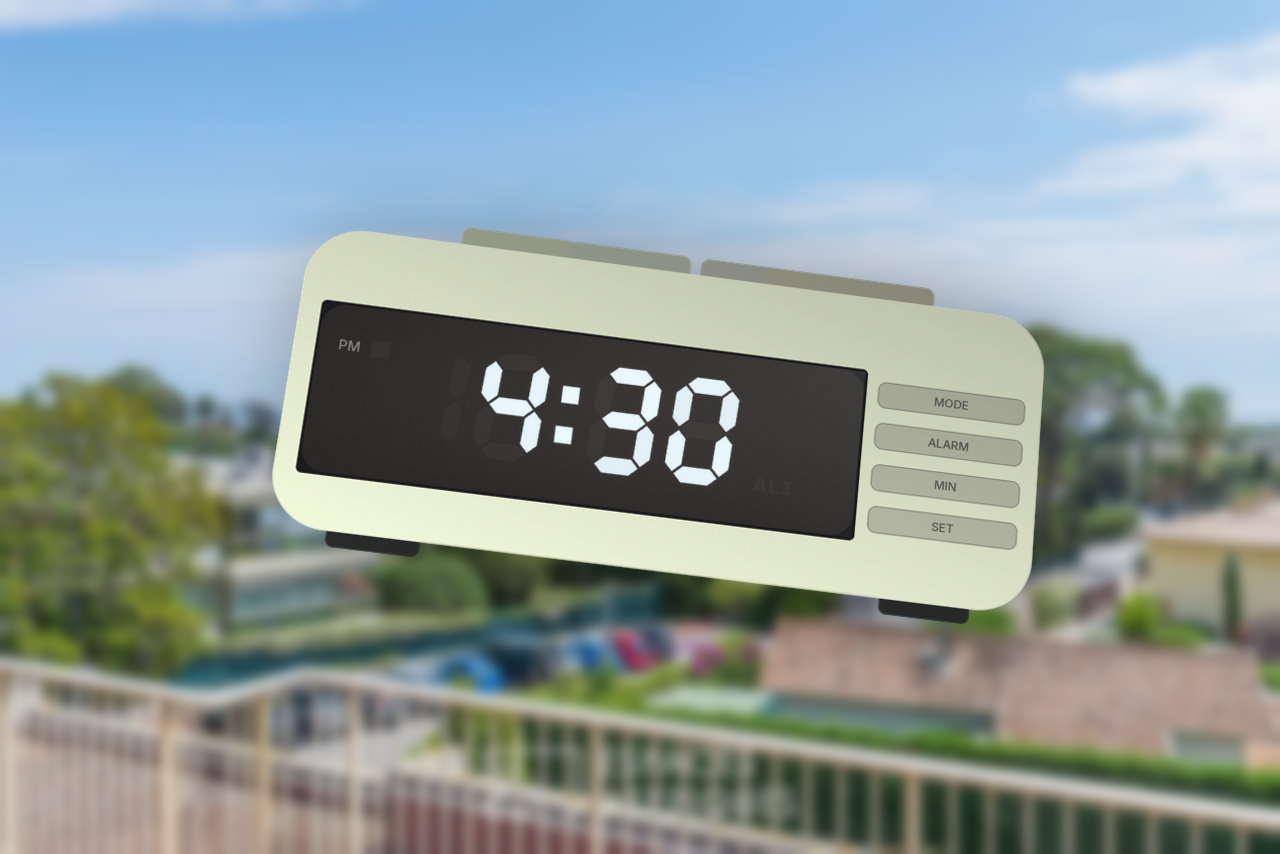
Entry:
4 h 30 min
